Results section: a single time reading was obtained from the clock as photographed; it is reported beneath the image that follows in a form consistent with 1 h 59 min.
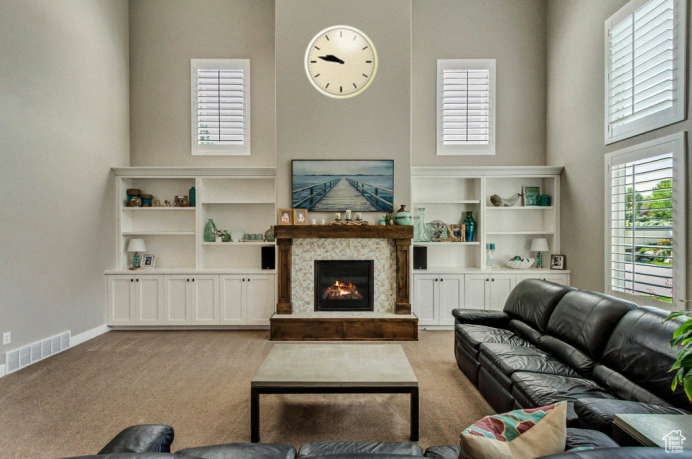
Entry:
9 h 47 min
